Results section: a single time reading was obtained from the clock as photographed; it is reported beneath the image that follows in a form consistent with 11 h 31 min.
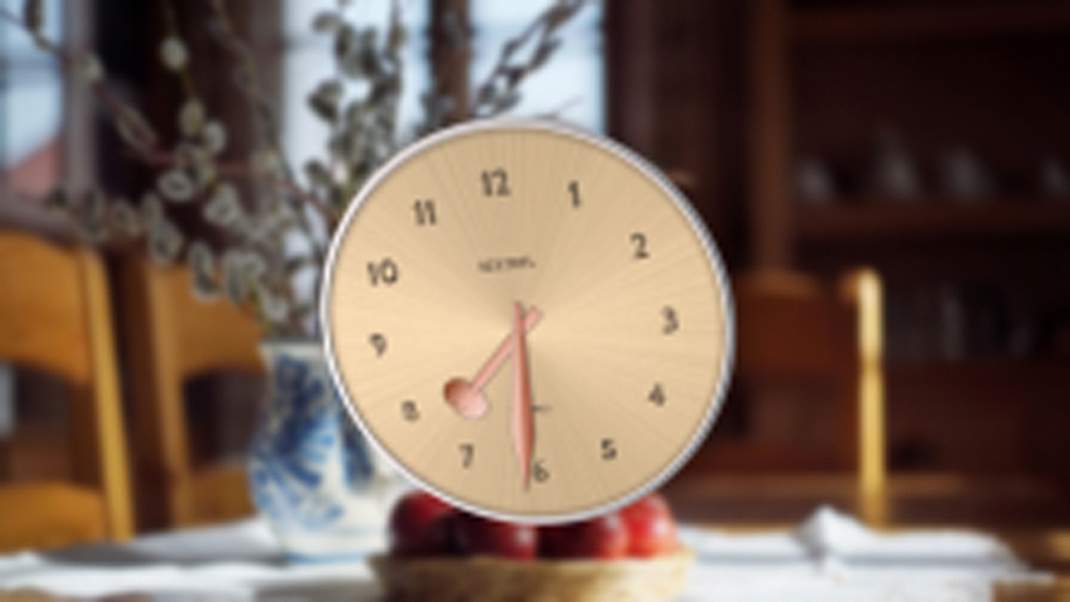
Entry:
7 h 31 min
